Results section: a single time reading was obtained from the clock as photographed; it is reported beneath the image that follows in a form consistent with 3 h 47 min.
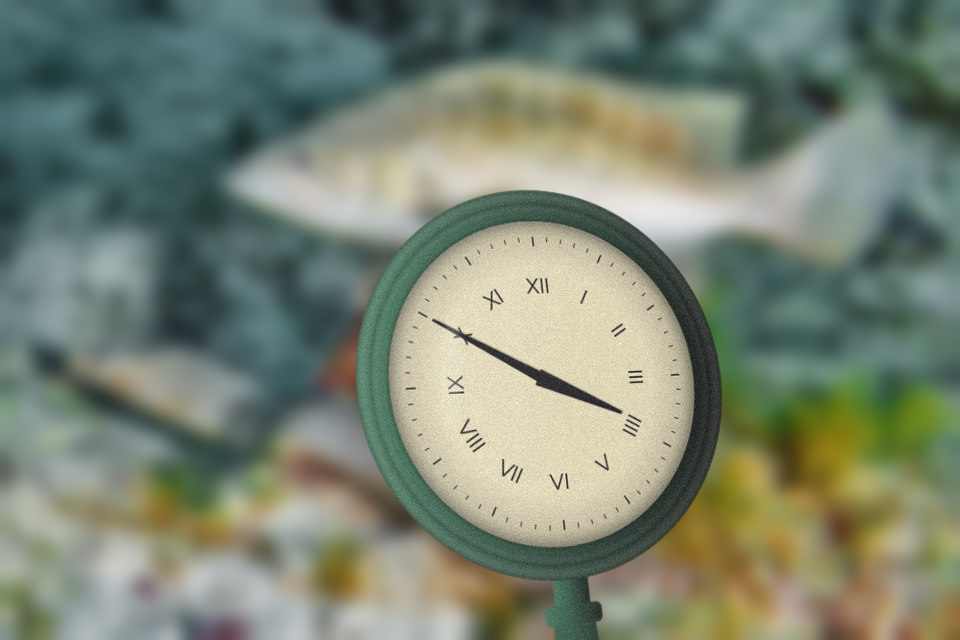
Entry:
3 h 50 min
